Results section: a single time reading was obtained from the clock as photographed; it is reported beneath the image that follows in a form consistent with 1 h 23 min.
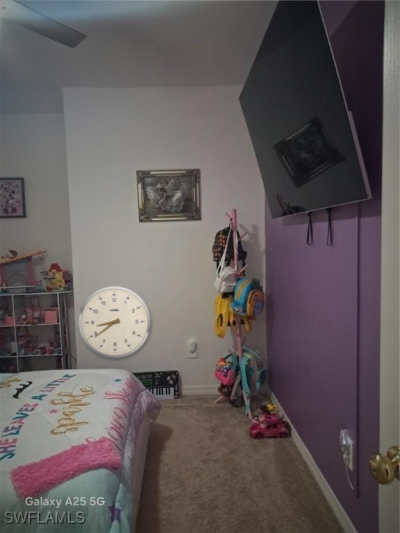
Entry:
8 h 39 min
